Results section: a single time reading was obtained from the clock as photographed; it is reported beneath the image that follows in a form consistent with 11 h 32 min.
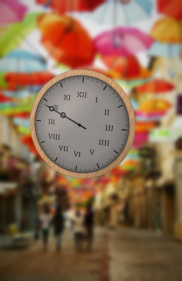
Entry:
9 h 49 min
